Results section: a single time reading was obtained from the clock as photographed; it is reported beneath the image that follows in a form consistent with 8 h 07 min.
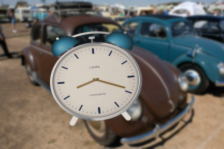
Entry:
8 h 19 min
